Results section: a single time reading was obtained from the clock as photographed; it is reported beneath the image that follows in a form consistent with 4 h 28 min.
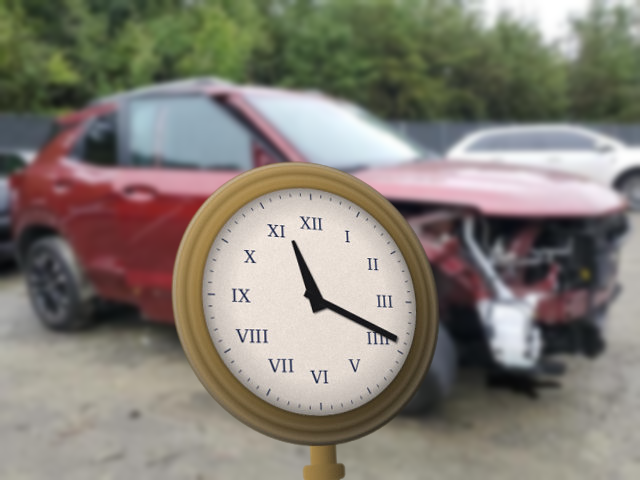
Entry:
11 h 19 min
